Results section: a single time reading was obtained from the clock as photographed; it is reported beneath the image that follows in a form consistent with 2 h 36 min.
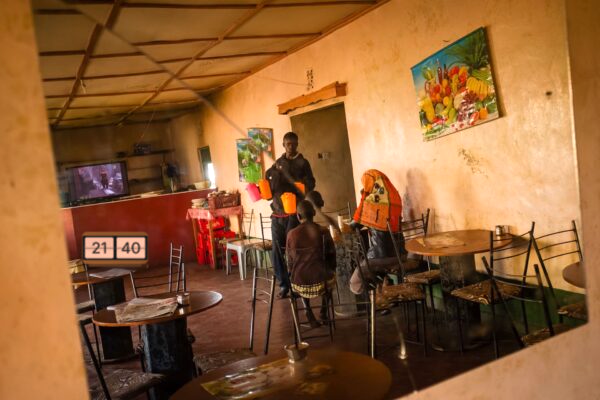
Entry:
21 h 40 min
